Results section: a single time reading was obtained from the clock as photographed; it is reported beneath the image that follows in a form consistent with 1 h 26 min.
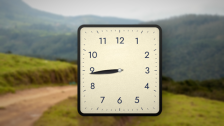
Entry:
8 h 44 min
